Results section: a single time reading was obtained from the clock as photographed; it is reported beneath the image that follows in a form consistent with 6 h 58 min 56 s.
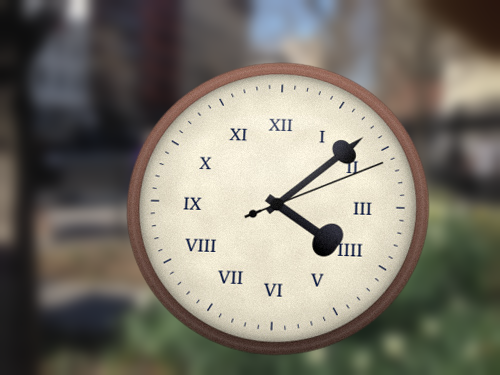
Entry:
4 h 08 min 11 s
